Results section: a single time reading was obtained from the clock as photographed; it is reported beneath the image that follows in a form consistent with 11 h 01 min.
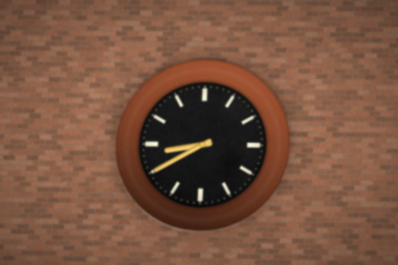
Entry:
8 h 40 min
